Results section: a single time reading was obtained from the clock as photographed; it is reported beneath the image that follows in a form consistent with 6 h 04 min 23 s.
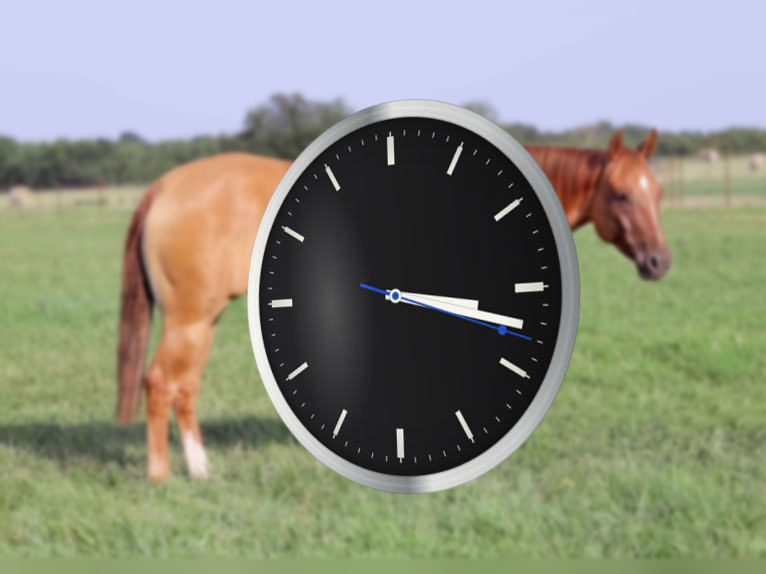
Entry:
3 h 17 min 18 s
